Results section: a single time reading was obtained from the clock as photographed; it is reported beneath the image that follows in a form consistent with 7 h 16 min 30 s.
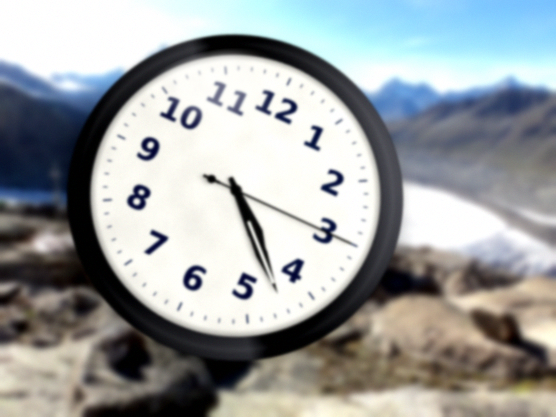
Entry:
4 h 22 min 15 s
